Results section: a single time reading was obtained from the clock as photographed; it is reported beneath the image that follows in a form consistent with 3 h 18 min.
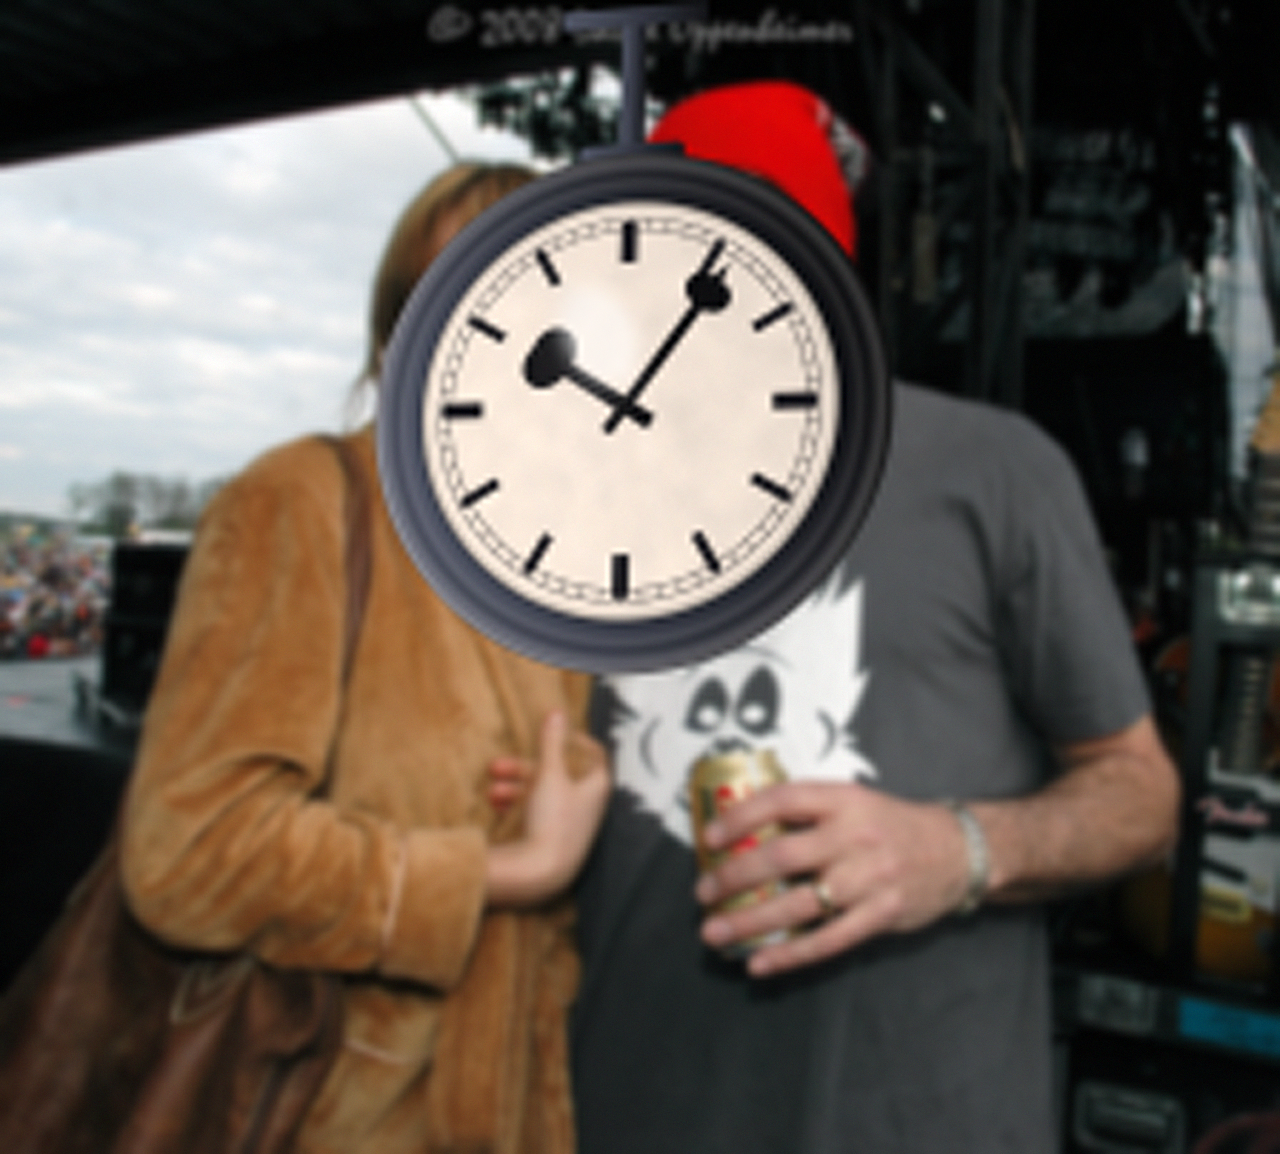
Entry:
10 h 06 min
